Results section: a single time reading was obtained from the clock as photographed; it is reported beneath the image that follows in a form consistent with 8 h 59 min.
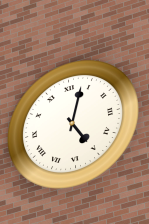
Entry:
5 h 03 min
